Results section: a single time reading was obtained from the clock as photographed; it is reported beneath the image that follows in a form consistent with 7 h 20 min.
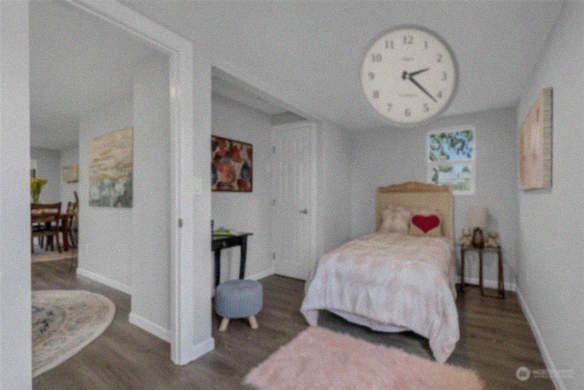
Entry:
2 h 22 min
